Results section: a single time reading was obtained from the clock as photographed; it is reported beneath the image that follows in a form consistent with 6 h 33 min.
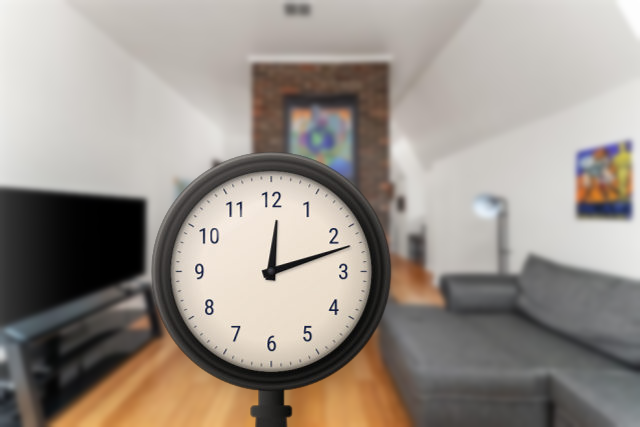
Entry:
12 h 12 min
